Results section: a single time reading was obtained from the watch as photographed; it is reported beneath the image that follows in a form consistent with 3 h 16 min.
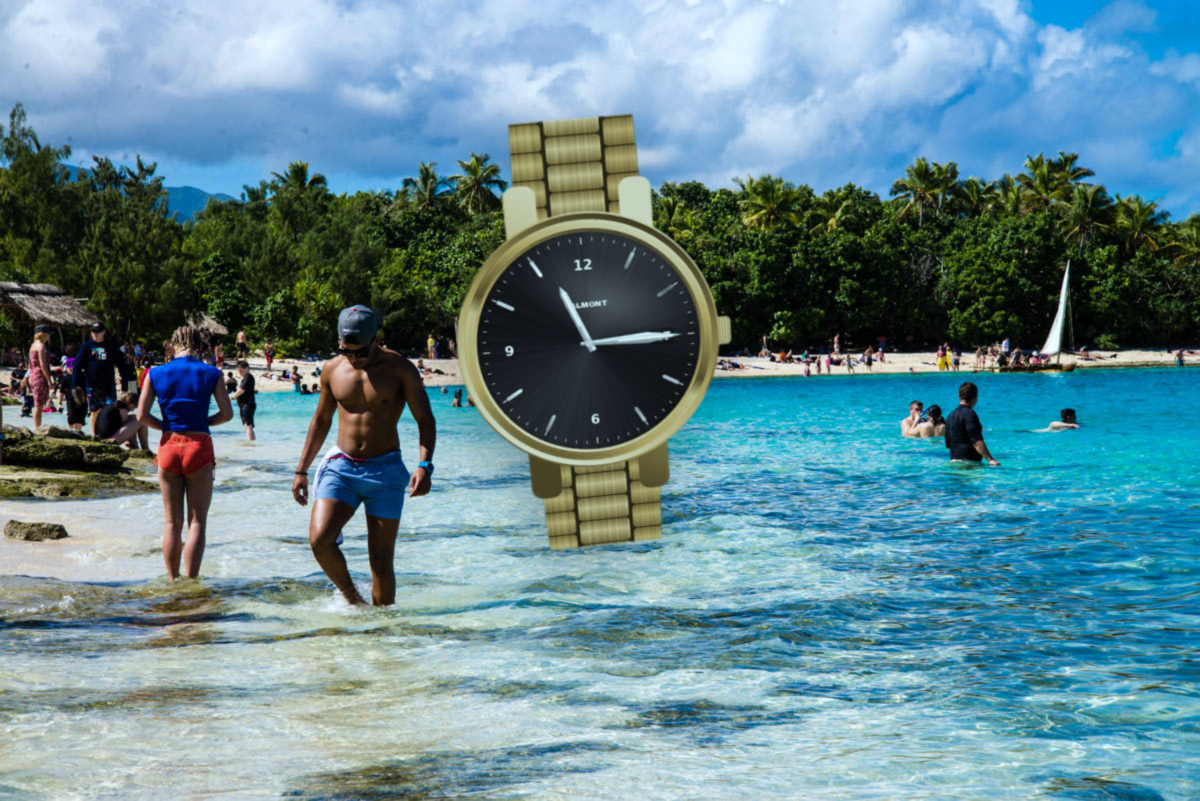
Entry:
11 h 15 min
